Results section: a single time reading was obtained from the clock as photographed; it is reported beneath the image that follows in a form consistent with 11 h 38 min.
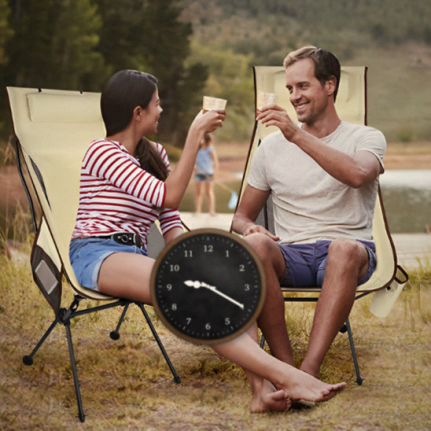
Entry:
9 h 20 min
